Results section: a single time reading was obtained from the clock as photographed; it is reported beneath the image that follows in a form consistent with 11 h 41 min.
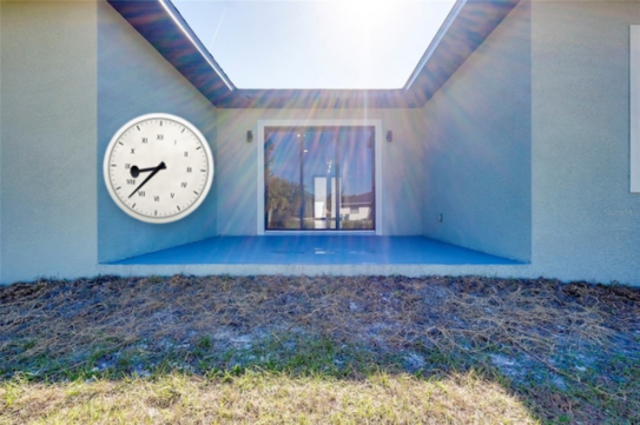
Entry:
8 h 37 min
